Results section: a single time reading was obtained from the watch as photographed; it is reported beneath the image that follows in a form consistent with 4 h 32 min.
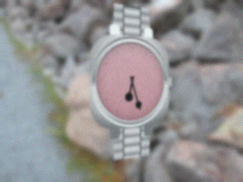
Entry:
6 h 27 min
